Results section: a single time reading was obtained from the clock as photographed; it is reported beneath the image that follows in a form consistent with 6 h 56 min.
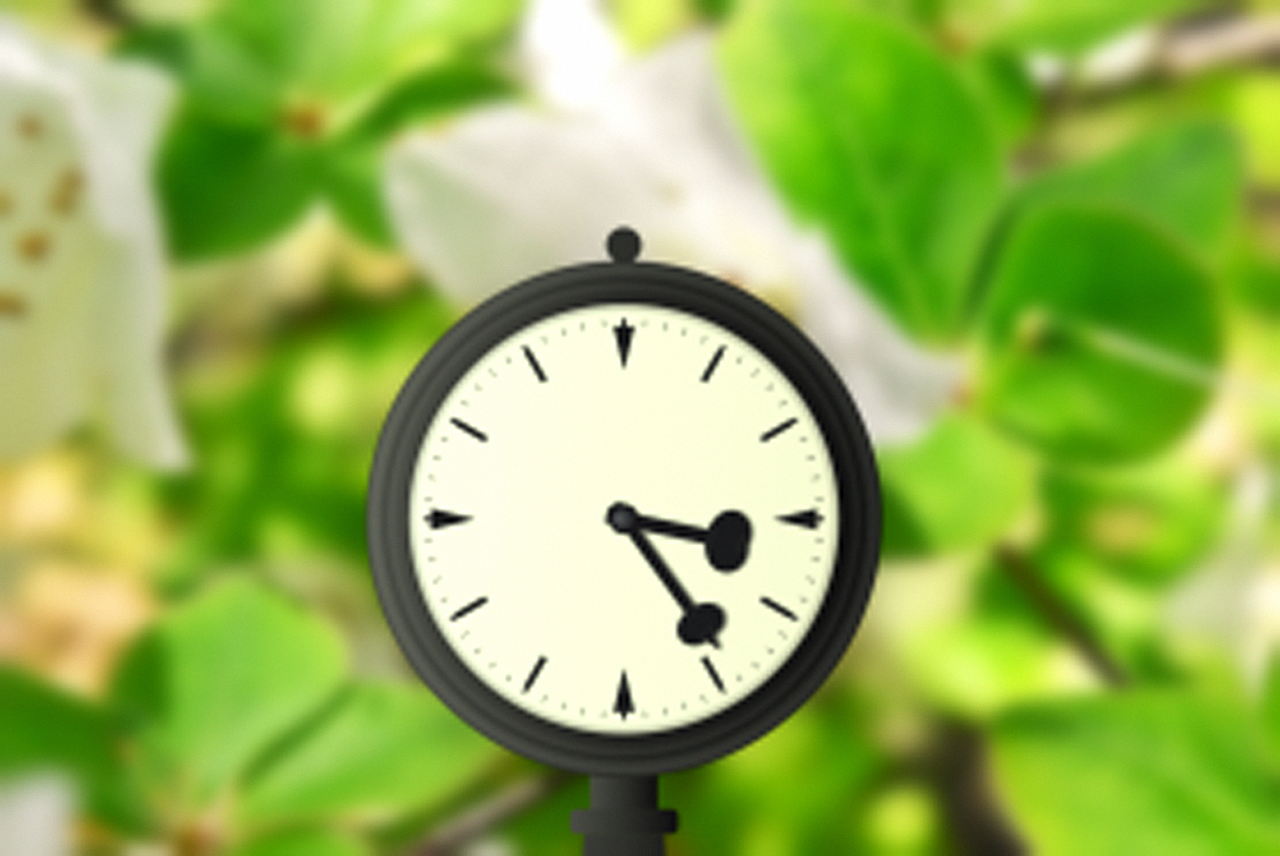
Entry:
3 h 24 min
